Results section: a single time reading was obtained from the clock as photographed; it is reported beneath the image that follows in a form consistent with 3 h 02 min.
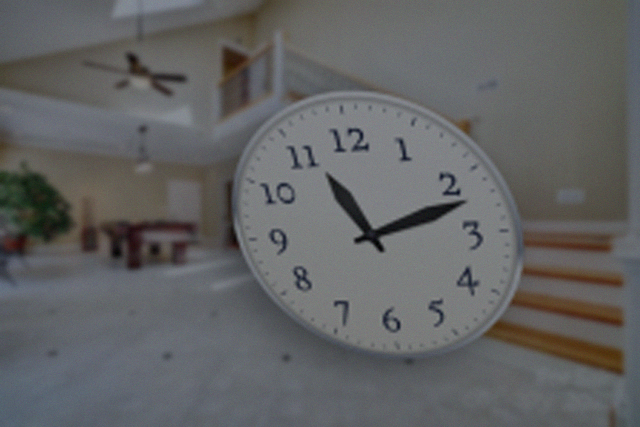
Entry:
11 h 12 min
